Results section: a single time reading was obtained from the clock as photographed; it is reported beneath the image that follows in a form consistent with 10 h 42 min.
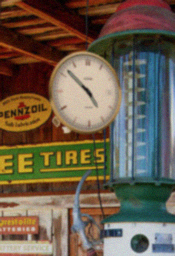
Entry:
4 h 52 min
